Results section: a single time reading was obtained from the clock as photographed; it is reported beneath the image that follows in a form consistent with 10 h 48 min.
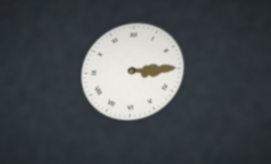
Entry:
3 h 15 min
